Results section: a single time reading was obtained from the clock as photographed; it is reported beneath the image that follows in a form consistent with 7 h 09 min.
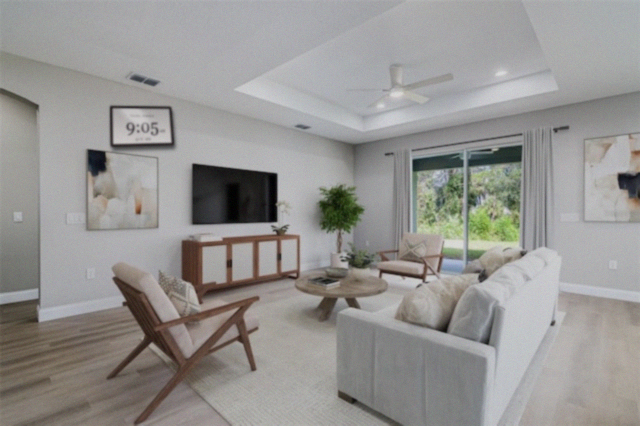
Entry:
9 h 05 min
